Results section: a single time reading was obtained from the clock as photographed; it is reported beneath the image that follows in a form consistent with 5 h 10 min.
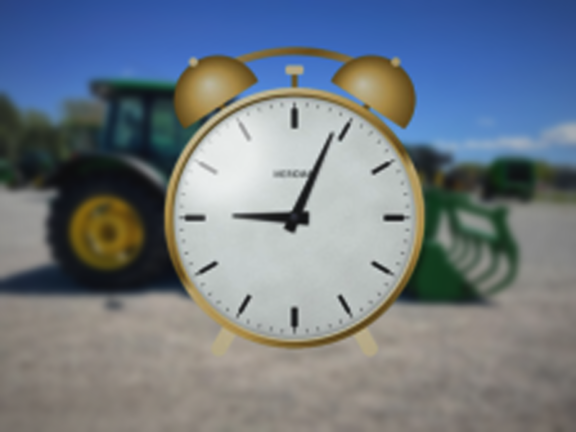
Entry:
9 h 04 min
